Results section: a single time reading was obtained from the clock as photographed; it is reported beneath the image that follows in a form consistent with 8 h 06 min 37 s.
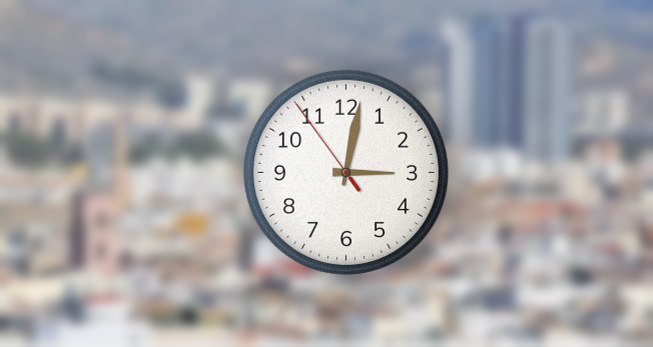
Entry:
3 h 01 min 54 s
